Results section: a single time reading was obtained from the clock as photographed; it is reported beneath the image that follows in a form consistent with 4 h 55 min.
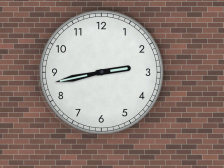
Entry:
2 h 43 min
